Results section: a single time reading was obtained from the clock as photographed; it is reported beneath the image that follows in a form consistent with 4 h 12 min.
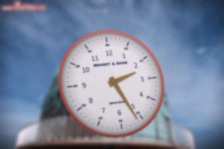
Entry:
2 h 26 min
